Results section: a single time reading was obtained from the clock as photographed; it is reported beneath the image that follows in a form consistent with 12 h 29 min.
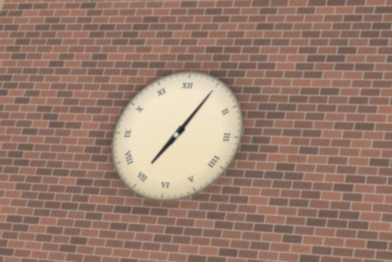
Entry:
7 h 05 min
